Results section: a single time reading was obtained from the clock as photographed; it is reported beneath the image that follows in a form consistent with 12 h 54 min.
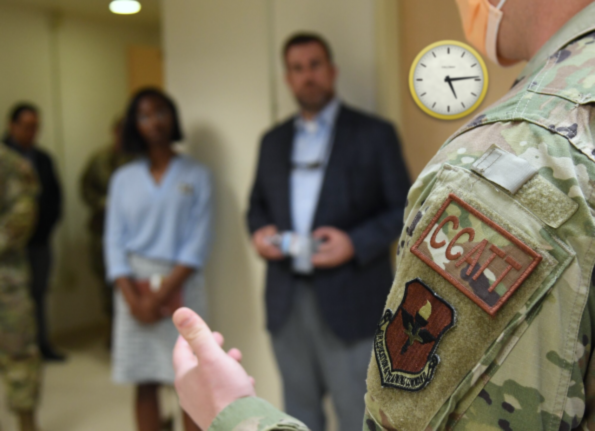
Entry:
5 h 14 min
